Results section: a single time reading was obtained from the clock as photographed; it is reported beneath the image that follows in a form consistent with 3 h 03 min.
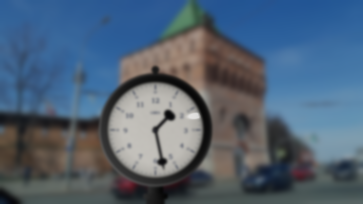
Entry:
1 h 28 min
